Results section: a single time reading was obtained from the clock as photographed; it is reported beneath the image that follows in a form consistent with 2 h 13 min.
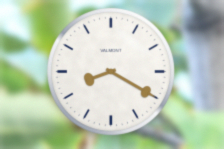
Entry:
8 h 20 min
